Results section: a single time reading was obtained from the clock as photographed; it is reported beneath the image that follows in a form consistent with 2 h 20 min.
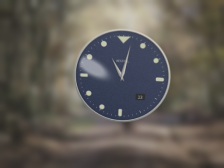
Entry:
11 h 02 min
